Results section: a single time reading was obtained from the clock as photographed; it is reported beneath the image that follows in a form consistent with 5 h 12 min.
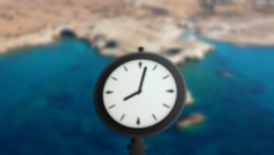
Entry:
8 h 02 min
